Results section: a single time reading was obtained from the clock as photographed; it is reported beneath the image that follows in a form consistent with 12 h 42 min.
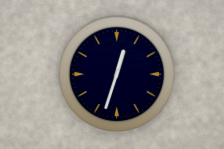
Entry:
12 h 33 min
